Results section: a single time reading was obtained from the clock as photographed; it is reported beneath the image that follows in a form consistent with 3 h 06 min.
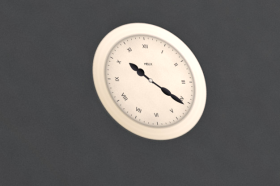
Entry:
10 h 21 min
